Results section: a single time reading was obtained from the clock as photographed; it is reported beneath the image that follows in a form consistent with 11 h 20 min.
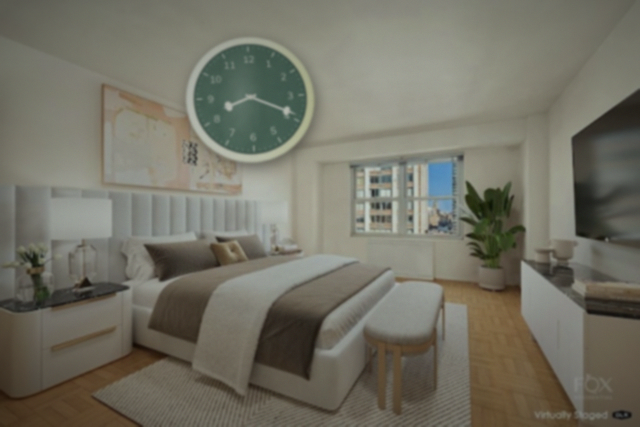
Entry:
8 h 19 min
